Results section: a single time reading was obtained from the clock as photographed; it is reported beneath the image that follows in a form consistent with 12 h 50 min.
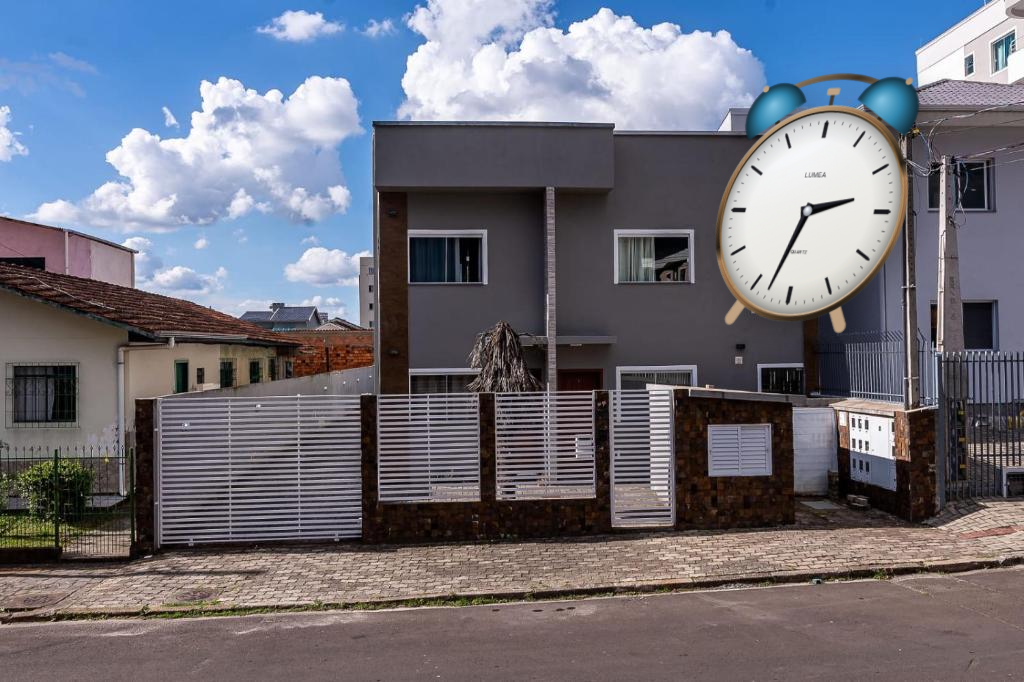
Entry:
2 h 33 min
